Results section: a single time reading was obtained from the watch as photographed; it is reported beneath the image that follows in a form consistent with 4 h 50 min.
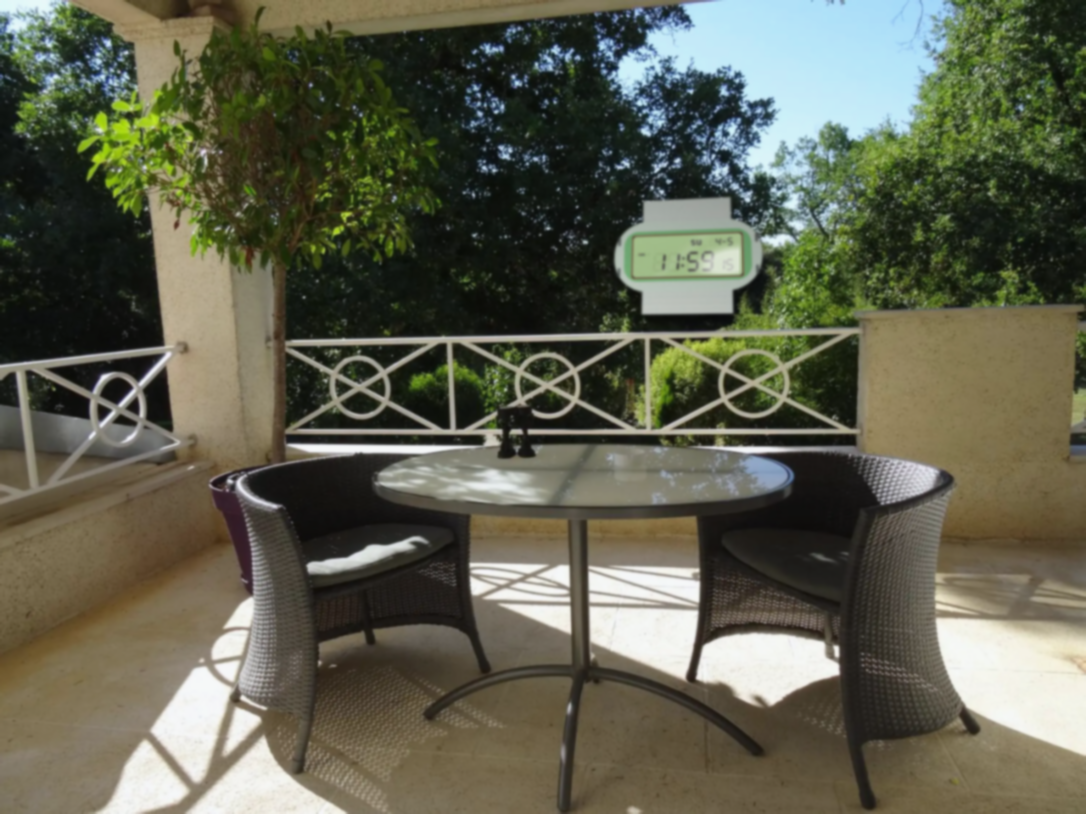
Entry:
11 h 59 min
